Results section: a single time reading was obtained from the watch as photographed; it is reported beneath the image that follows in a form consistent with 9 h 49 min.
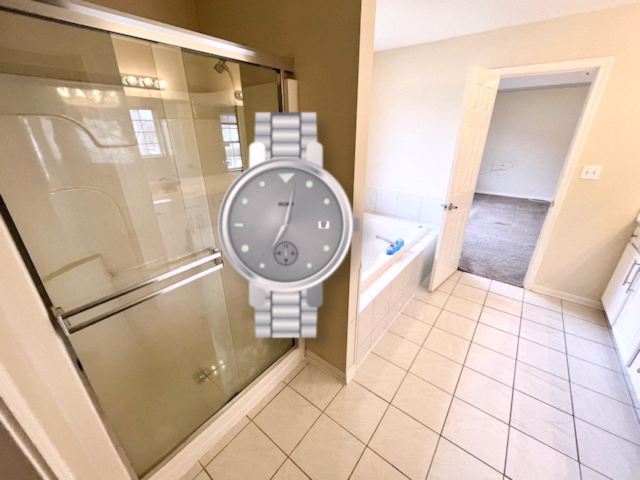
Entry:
7 h 02 min
